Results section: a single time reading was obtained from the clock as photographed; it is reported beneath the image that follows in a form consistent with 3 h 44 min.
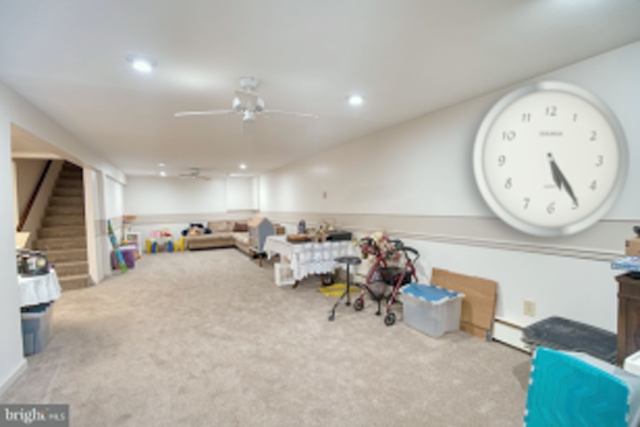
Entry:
5 h 25 min
